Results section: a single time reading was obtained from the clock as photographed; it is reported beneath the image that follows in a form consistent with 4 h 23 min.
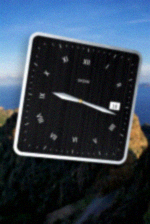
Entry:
9 h 17 min
